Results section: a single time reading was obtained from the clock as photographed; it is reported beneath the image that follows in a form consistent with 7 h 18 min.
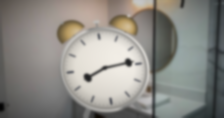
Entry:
8 h 14 min
